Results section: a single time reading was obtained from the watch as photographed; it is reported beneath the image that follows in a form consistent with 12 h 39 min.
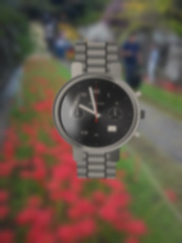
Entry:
9 h 58 min
